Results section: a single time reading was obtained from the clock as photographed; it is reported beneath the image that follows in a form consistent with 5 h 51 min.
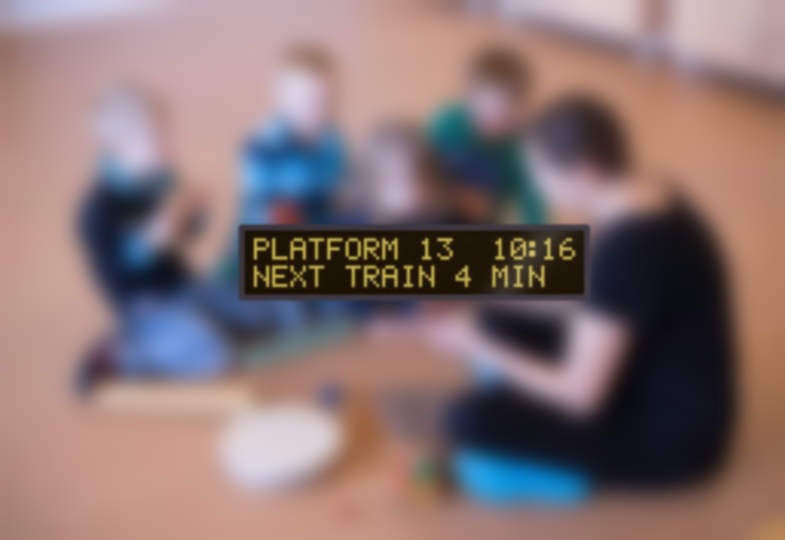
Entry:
10 h 16 min
